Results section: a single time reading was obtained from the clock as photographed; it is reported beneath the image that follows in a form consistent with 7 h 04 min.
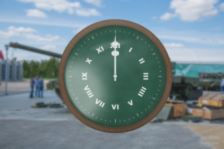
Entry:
12 h 00 min
